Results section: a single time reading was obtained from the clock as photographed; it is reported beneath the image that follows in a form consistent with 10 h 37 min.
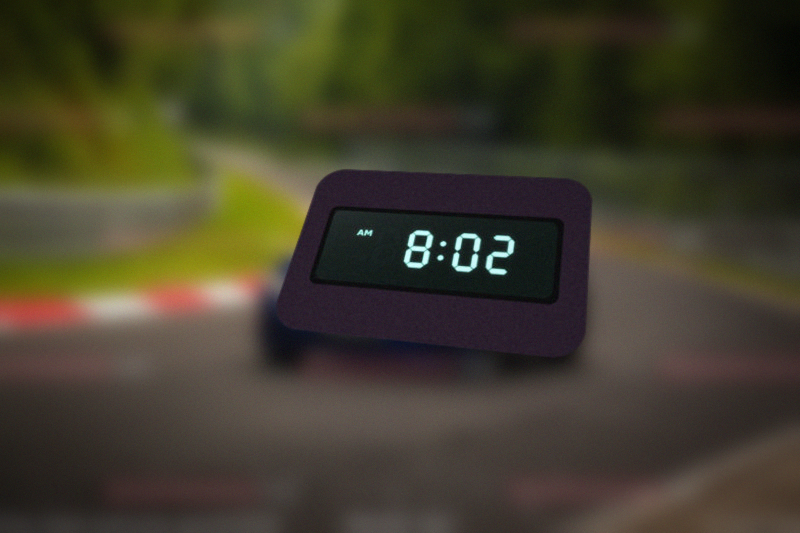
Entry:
8 h 02 min
